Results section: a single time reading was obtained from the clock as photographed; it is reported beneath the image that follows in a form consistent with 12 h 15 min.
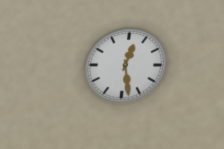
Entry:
12 h 28 min
